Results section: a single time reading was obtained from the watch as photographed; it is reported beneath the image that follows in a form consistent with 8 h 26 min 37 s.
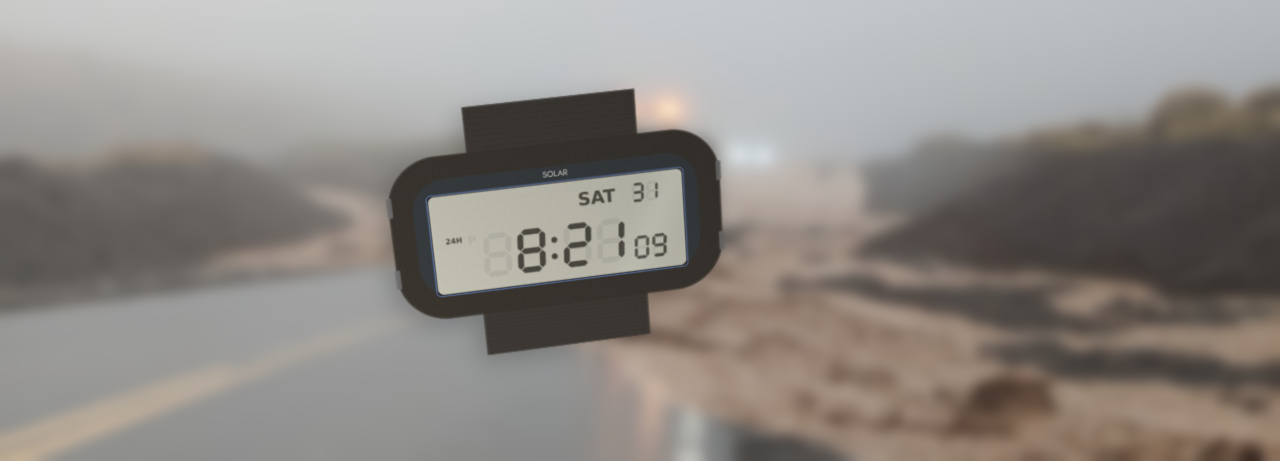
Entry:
8 h 21 min 09 s
